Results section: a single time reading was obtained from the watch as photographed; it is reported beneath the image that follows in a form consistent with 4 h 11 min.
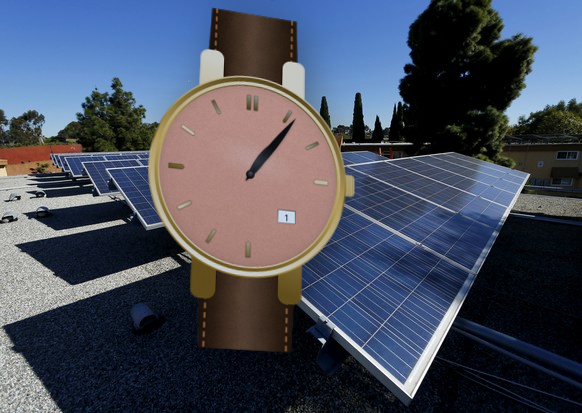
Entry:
1 h 06 min
